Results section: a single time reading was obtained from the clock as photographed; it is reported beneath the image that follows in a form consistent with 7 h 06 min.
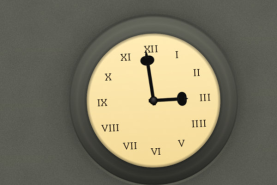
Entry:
2 h 59 min
